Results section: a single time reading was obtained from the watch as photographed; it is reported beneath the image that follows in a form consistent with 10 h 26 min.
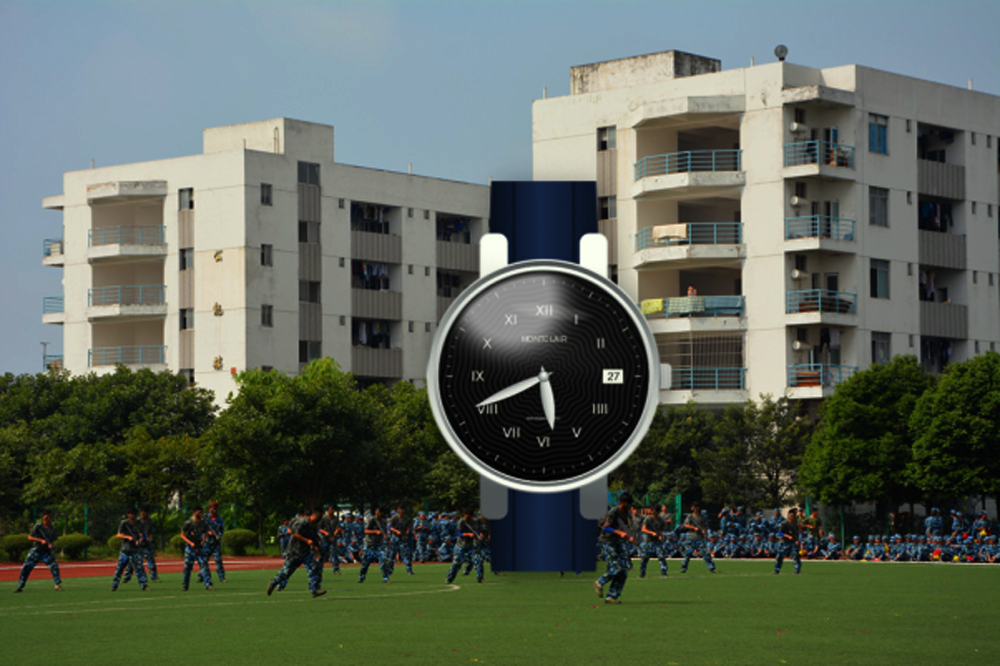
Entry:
5 h 41 min
